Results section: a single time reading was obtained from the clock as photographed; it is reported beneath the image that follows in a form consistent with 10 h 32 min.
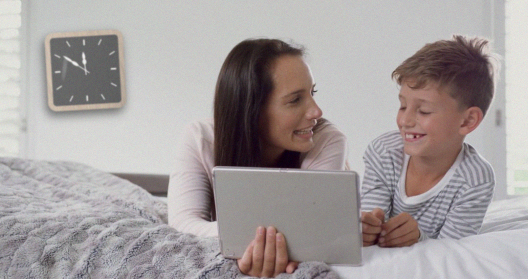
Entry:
11 h 51 min
